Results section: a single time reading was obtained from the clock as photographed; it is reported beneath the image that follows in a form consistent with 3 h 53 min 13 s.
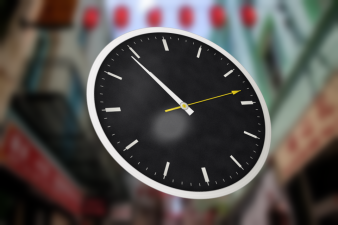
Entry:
10 h 54 min 13 s
